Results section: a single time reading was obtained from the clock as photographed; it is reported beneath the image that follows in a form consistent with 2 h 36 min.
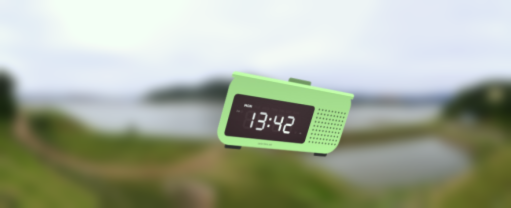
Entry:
13 h 42 min
